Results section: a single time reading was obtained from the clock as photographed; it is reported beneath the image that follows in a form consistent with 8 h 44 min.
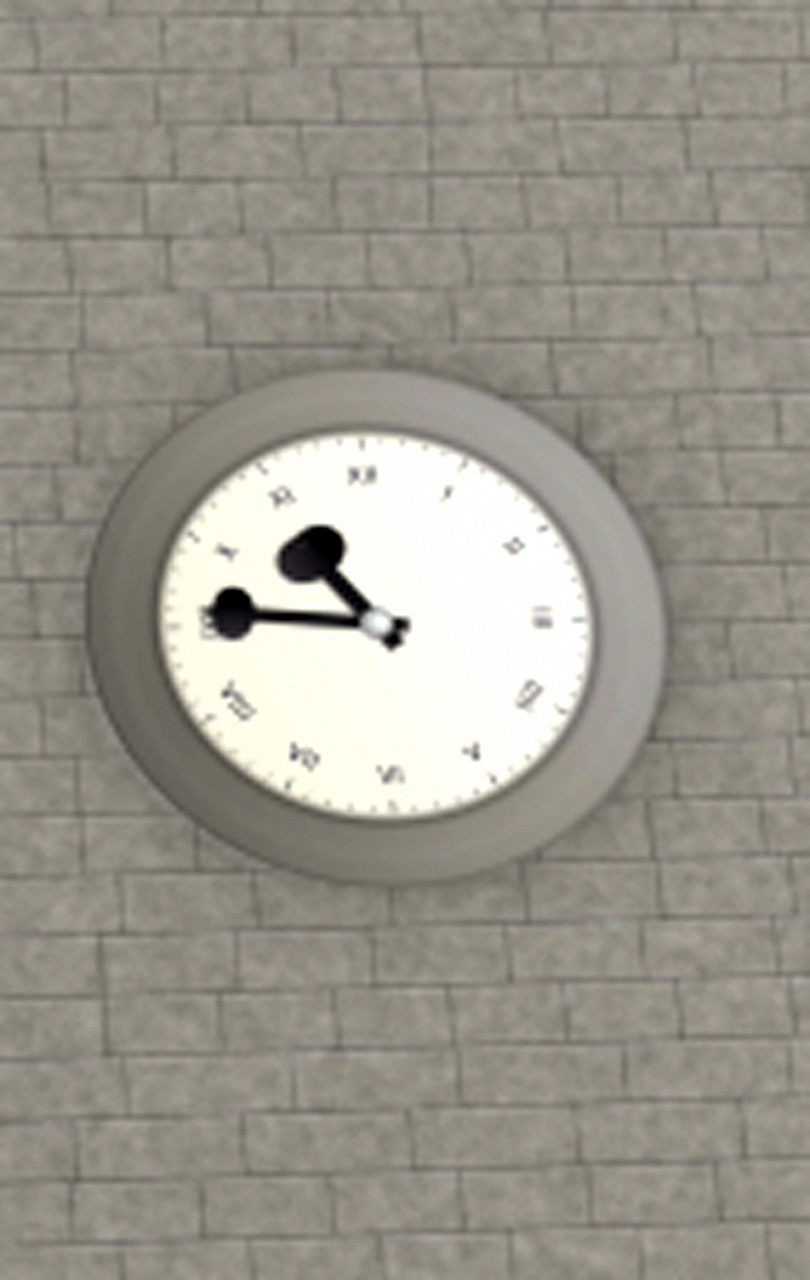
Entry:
10 h 46 min
